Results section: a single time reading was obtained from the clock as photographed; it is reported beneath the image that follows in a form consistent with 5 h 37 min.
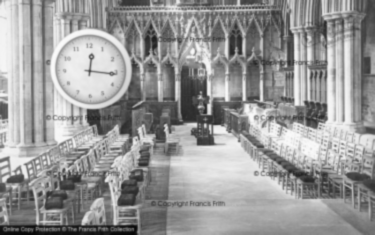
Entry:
12 h 16 min
